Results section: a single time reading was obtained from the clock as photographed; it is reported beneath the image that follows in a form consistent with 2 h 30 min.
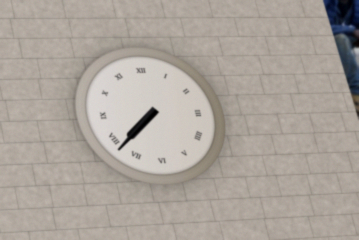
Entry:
7 h 38 min
